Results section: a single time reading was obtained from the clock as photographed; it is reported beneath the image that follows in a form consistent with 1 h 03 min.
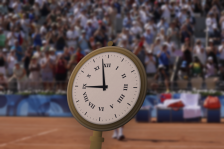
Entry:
8 h 58 min
